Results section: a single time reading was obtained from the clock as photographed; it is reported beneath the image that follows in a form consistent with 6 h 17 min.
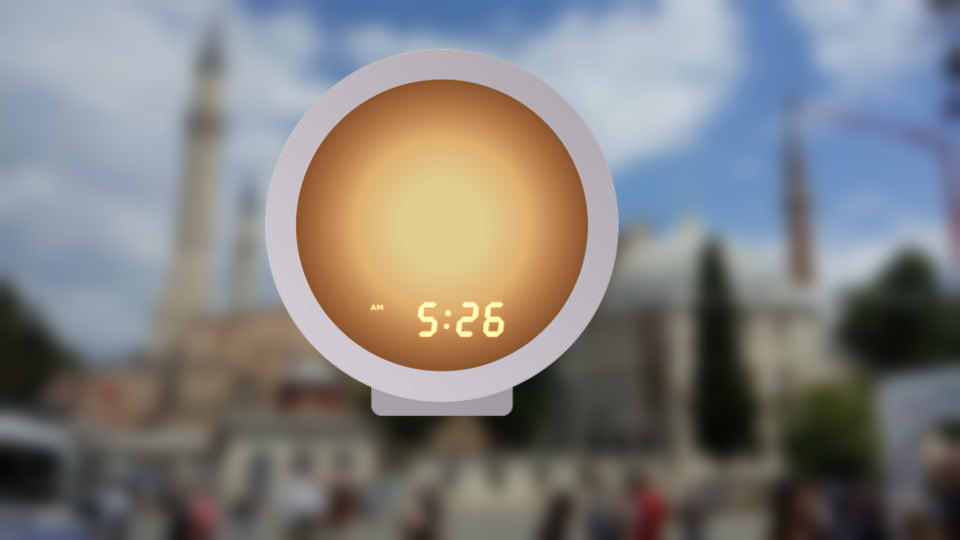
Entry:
5 h 26 min
